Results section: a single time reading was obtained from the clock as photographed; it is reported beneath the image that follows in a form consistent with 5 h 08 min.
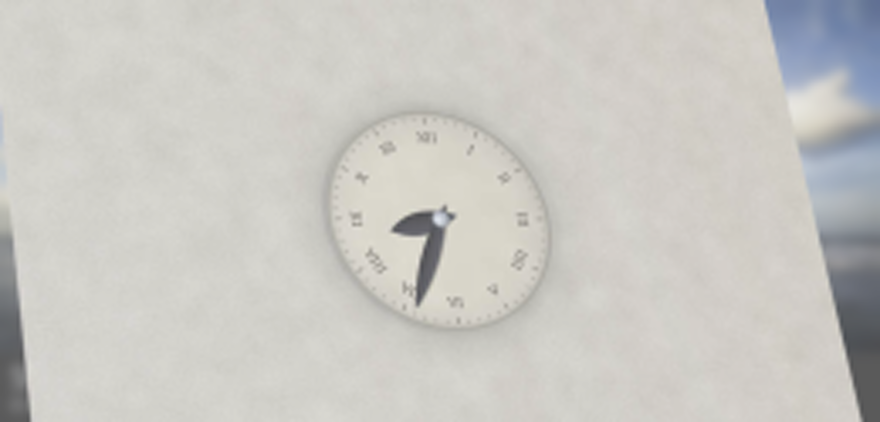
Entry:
8 h 34 min
